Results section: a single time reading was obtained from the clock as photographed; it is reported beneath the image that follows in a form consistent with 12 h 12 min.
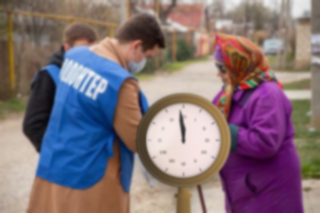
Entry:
11 h 59 min
